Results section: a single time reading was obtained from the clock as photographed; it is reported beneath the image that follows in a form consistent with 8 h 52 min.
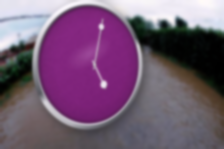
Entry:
5 h 02 min
